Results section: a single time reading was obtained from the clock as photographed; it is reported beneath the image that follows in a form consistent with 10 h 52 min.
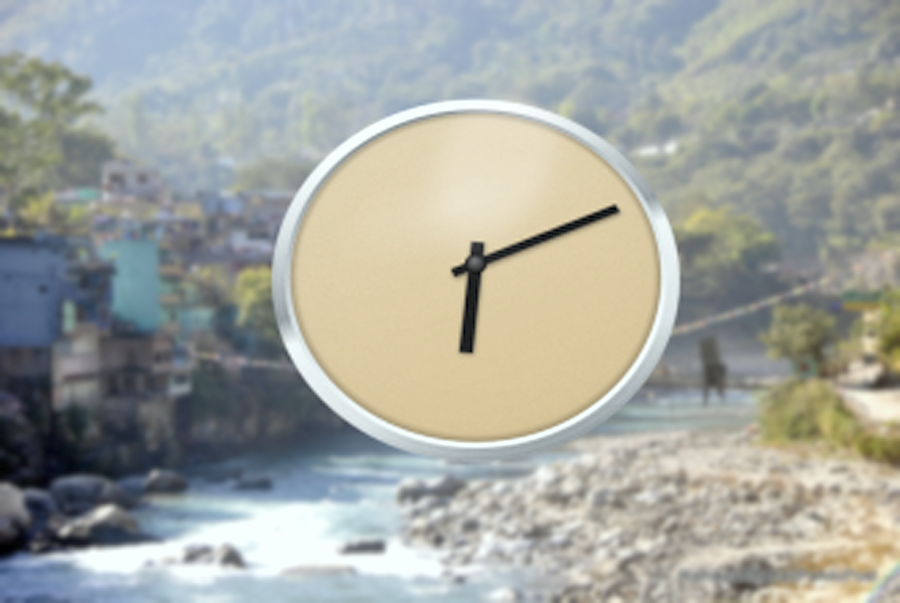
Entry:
6 h 11 min
